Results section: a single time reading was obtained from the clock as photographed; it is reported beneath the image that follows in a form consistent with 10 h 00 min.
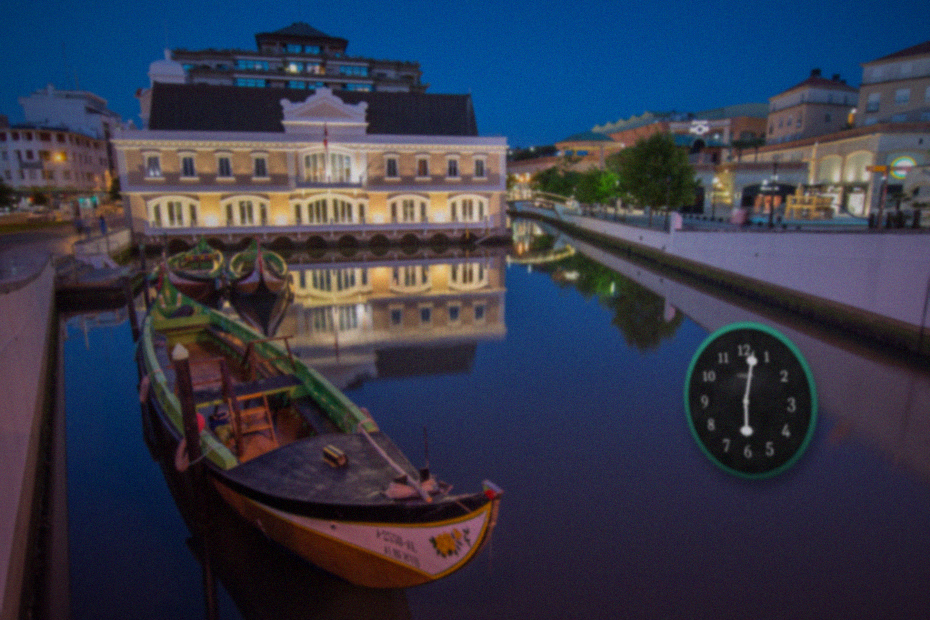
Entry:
6 h 02 min
